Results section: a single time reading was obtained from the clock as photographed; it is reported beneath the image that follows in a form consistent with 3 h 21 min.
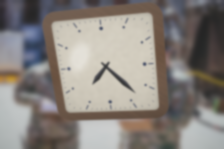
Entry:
7 h 23 min
